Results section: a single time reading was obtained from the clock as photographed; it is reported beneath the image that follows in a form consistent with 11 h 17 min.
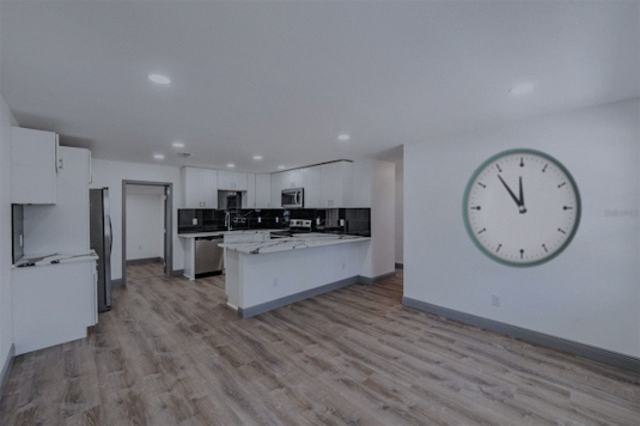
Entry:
11 h 54 min
